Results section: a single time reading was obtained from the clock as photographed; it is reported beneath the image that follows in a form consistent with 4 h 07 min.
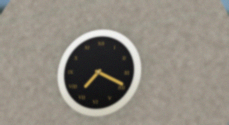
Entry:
7 h 19 min
